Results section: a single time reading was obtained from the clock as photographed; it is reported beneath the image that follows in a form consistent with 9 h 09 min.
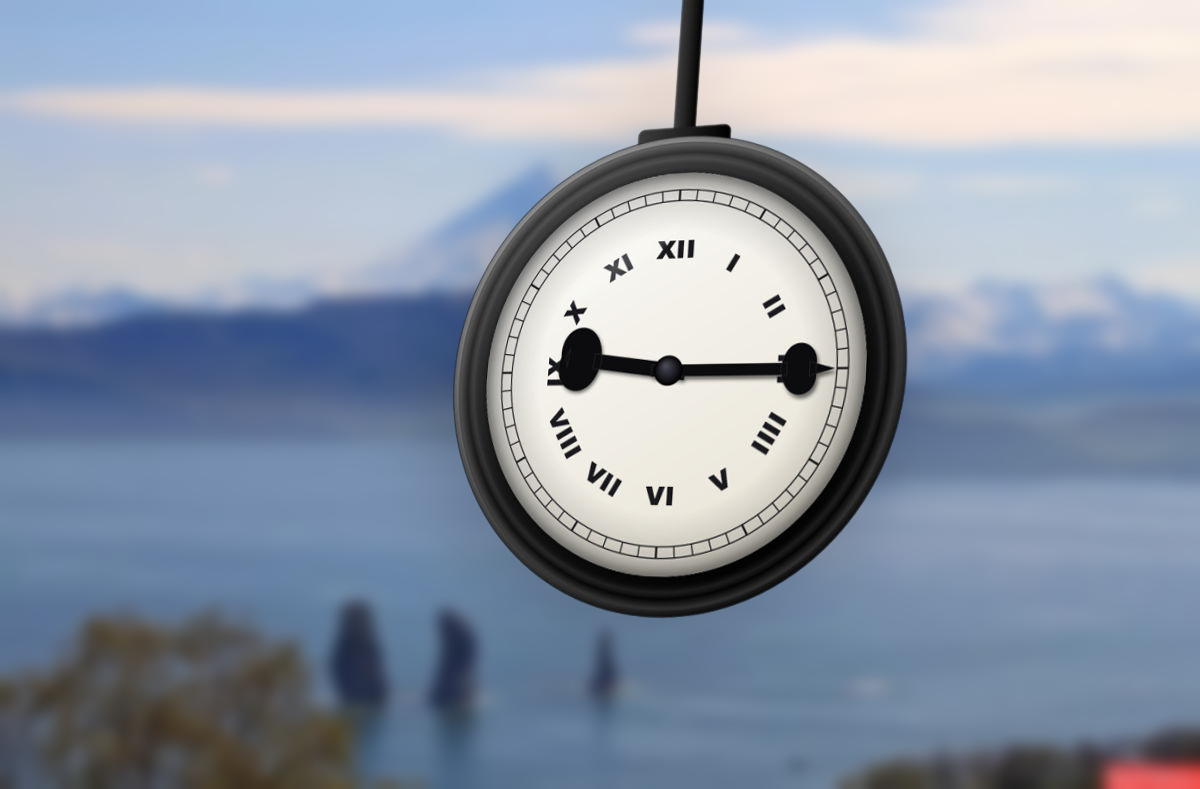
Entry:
9 h 15 min
